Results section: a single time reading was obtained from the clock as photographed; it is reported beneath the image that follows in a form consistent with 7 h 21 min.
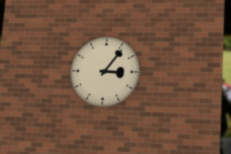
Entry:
3 h 06 min
